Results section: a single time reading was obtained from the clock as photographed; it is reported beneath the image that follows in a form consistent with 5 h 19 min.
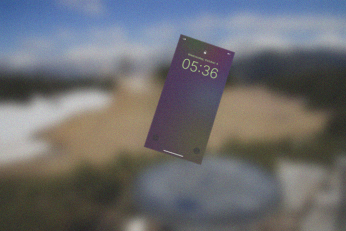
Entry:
5 h 36 min
